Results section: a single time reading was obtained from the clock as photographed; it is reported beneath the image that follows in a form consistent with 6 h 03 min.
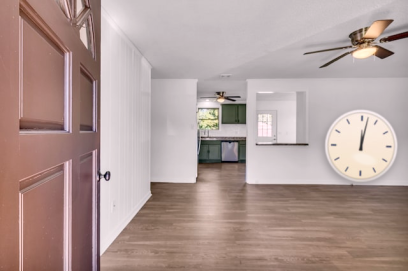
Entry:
12 h 02 min
